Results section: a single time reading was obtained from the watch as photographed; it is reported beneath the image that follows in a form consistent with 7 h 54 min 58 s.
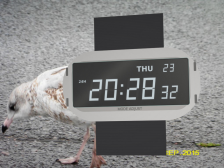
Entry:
20 h 28 min 32 s
